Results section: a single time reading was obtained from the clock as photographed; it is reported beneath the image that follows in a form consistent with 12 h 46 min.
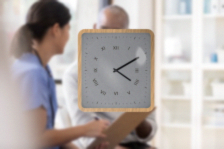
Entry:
4 h 10 min
